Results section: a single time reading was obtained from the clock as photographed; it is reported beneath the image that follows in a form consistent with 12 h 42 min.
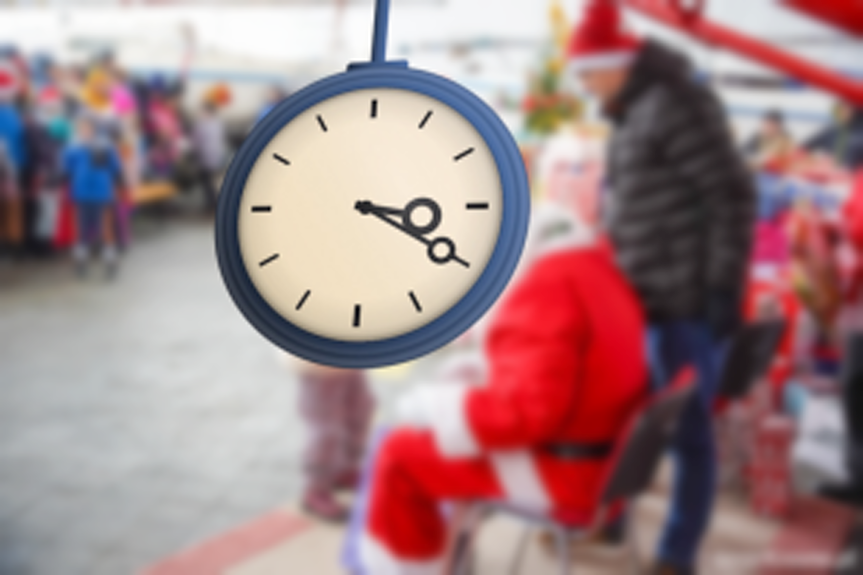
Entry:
3 h 20 min
